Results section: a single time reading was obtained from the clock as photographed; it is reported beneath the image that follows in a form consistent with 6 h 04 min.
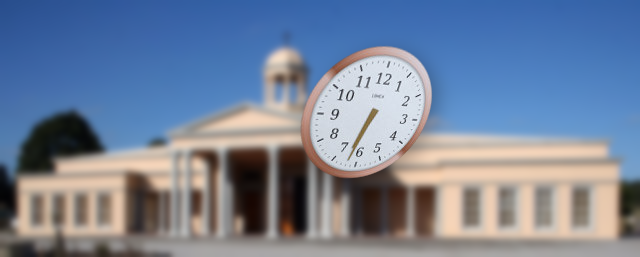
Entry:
6 h 32 min
